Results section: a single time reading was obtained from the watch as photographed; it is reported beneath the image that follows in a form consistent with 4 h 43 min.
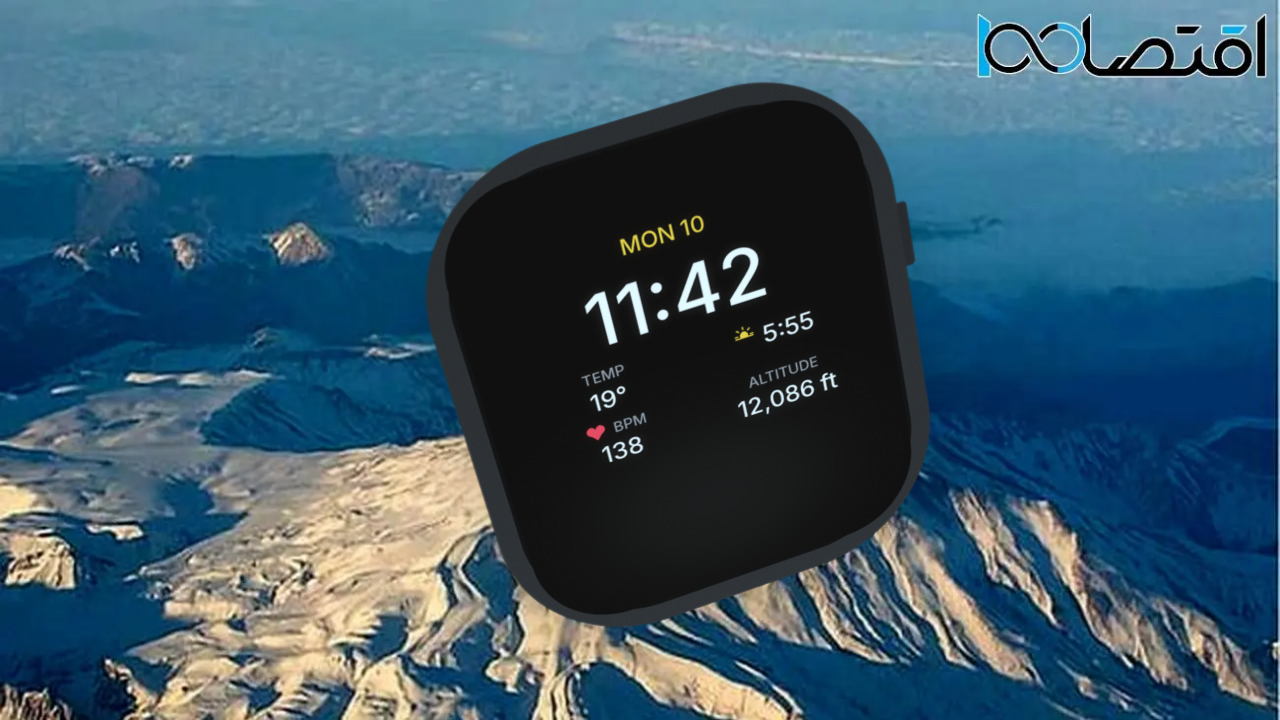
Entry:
11 h 42 min
